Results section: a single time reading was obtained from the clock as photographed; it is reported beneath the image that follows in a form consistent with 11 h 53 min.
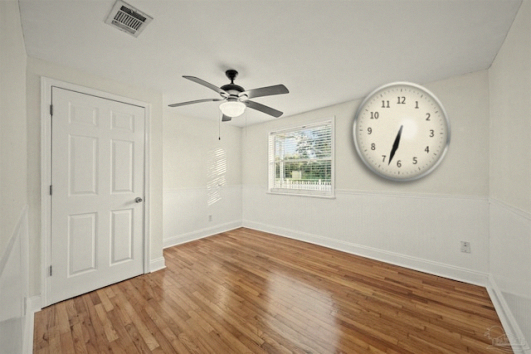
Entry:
6 h 33 min
